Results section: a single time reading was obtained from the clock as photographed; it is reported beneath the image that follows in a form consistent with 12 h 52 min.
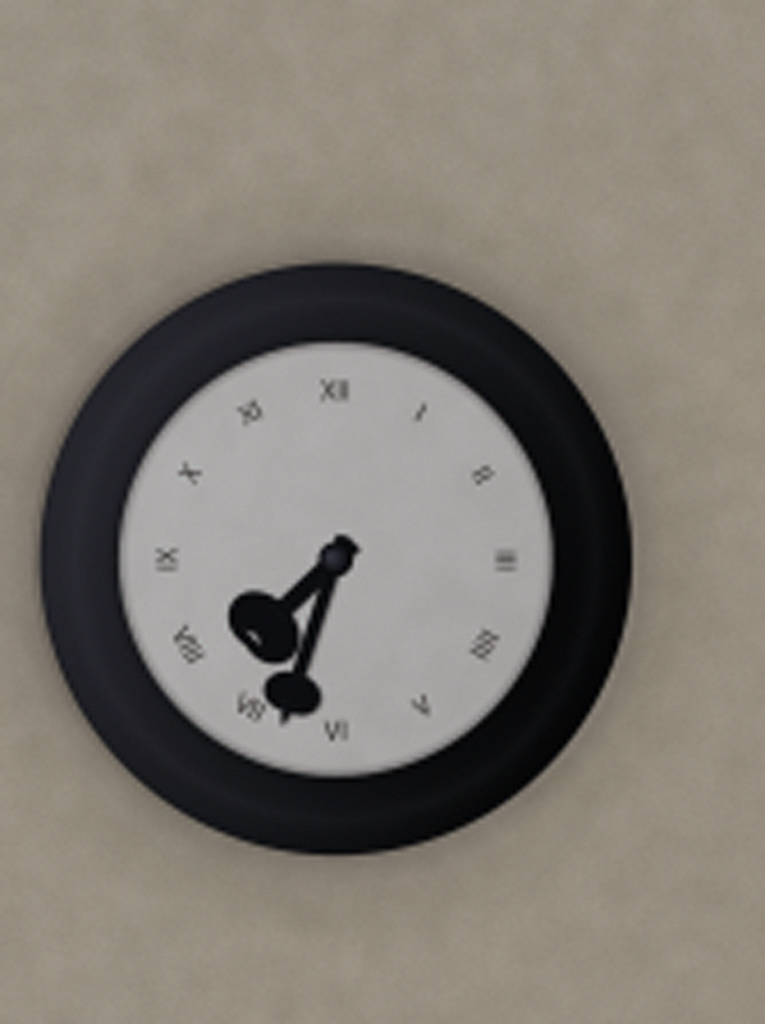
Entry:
7 h 33 min
